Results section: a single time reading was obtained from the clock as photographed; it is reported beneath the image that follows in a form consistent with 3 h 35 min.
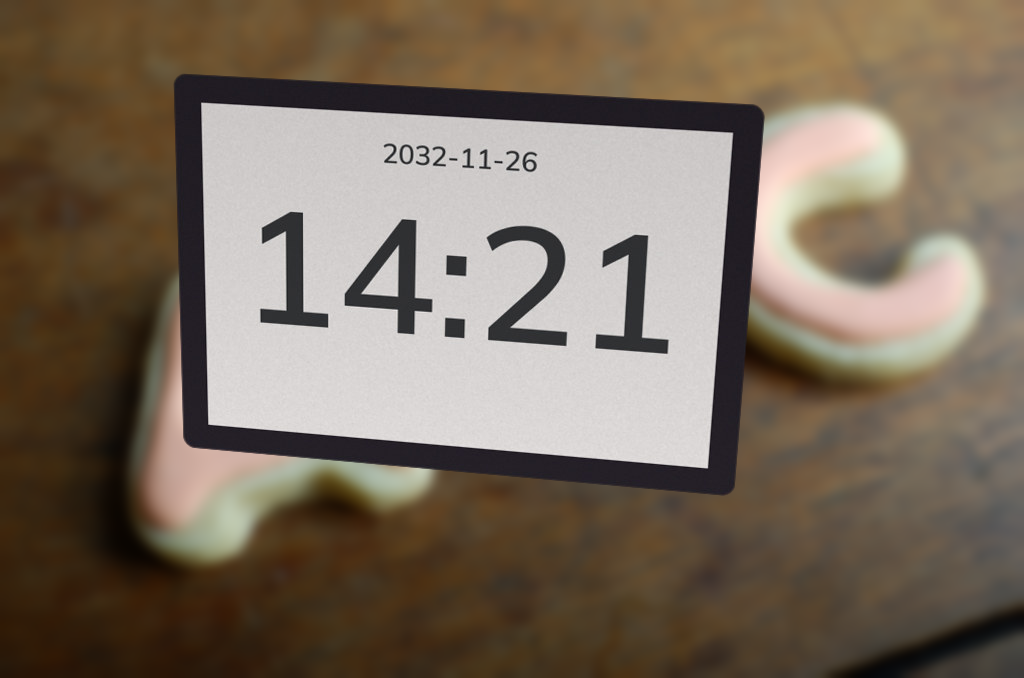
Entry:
14 h 21 min
